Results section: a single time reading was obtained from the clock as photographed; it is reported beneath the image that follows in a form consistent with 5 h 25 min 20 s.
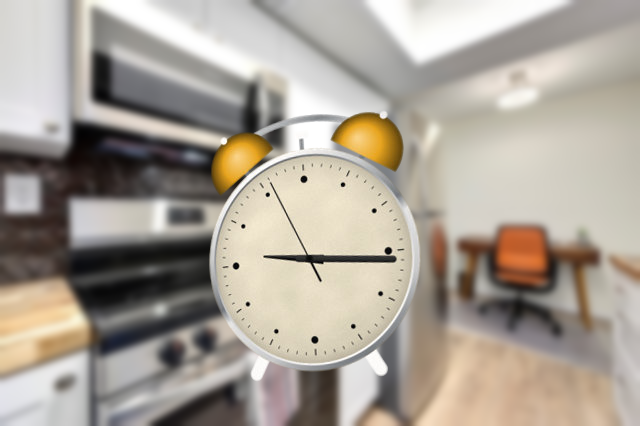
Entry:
9 h 15 min 56 s
